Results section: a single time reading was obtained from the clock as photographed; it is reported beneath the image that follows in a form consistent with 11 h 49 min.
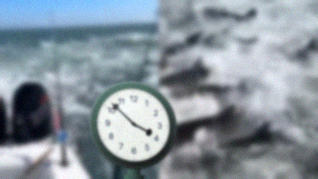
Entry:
3 h 52 min
